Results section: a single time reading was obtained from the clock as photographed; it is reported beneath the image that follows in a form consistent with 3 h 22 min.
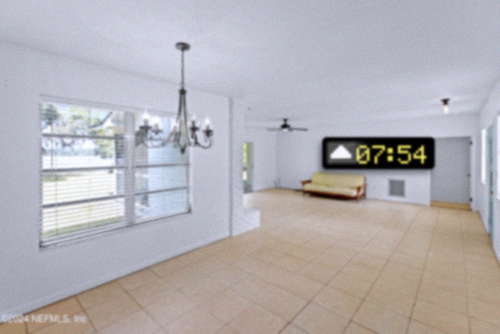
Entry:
7 h 54 min
